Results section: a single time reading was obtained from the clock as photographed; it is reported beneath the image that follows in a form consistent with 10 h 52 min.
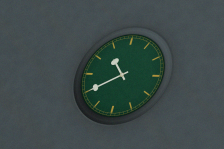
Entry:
10 h 40 min
